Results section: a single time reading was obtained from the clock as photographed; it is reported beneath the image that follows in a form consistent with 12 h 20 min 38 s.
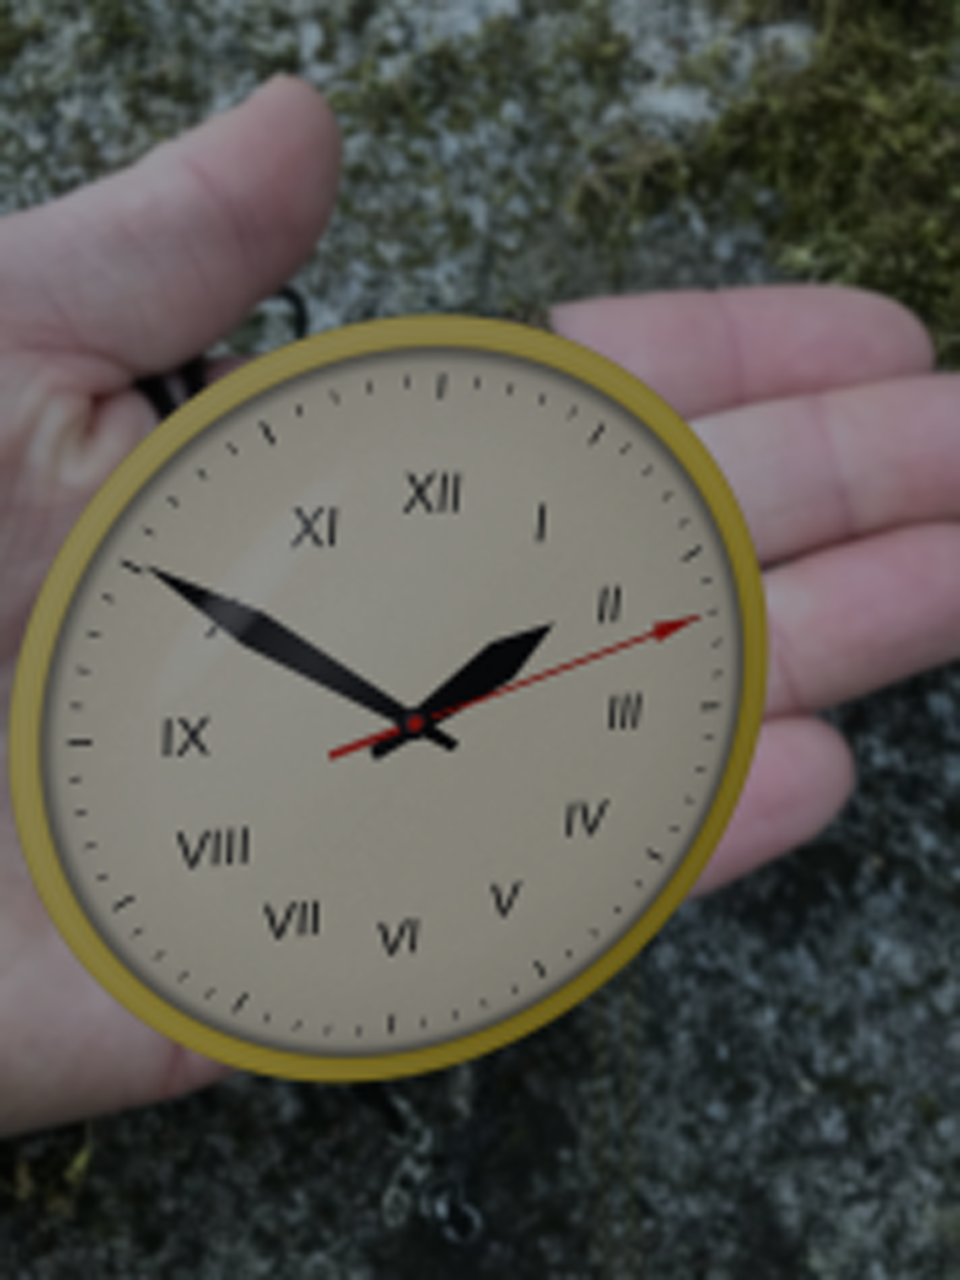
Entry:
1 h 50 min 12 s
